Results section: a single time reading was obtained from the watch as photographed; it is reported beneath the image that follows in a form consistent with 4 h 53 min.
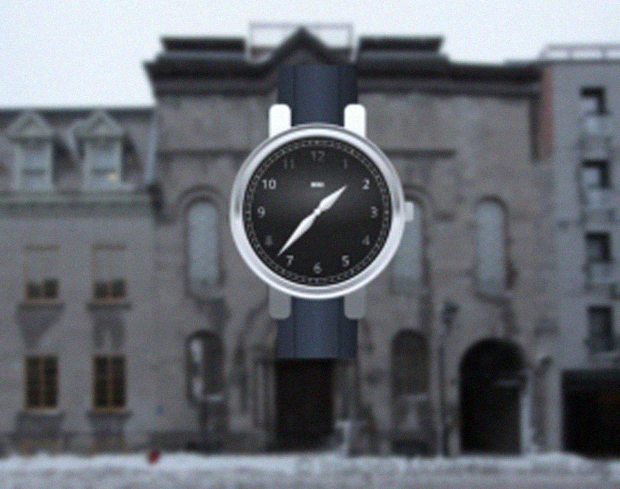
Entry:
1 h 37 min
